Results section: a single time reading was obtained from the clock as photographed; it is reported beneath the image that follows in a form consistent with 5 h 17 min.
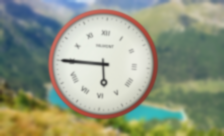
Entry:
5 h 45 min
